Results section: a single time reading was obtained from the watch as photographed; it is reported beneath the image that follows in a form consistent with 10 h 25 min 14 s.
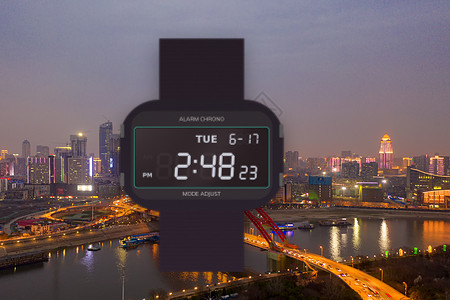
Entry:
2 h 48 min 23 s
